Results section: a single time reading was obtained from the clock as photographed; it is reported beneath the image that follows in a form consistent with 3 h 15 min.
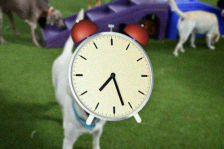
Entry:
7 h 27 min
